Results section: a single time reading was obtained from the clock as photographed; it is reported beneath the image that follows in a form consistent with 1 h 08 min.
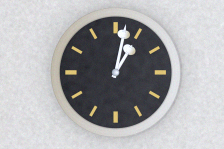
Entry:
1 h 02 min
